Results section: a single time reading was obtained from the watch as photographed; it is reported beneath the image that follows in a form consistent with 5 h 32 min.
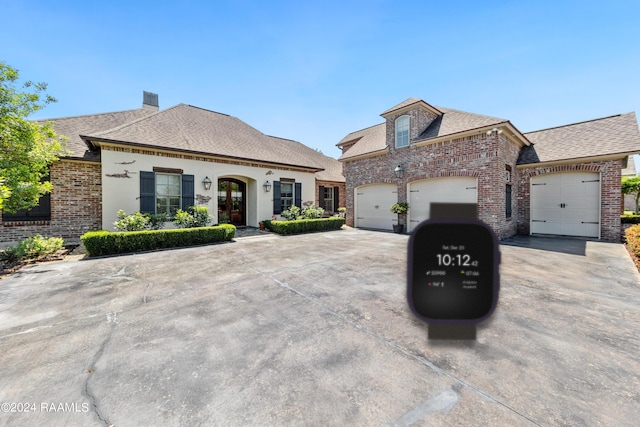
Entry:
10 h 12 min
